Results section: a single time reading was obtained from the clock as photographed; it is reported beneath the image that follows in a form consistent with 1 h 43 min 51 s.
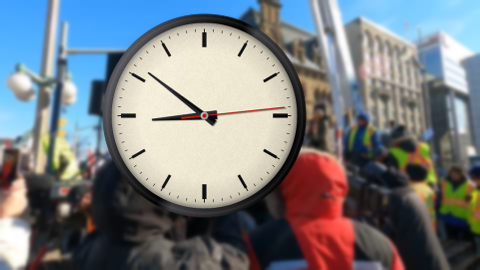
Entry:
8 h 51 min 14 s
